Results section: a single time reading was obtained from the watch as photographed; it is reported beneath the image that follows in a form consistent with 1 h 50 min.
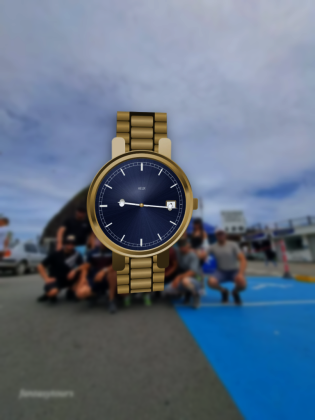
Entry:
9 h 16 min
